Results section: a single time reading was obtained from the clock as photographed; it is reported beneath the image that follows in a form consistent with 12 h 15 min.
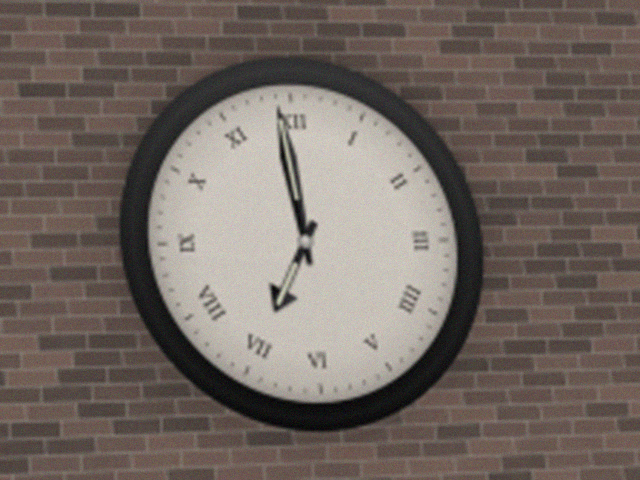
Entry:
6 h 59 min
